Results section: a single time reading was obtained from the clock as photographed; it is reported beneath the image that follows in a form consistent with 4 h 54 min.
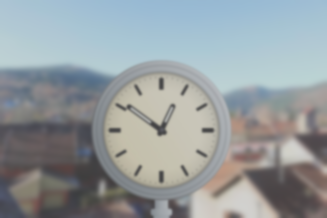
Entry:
12 h 51 min
